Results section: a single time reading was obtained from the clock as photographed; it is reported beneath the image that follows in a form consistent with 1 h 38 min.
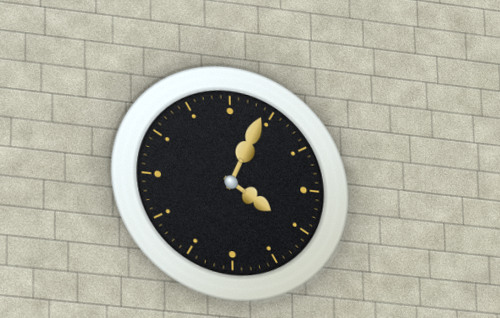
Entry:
4 h 04 min
